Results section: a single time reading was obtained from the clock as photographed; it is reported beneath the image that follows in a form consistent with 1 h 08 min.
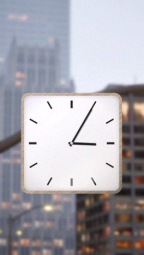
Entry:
3 h 05 min
